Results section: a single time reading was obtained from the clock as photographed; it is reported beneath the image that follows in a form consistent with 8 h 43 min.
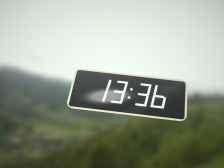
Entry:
13 h 36 min
